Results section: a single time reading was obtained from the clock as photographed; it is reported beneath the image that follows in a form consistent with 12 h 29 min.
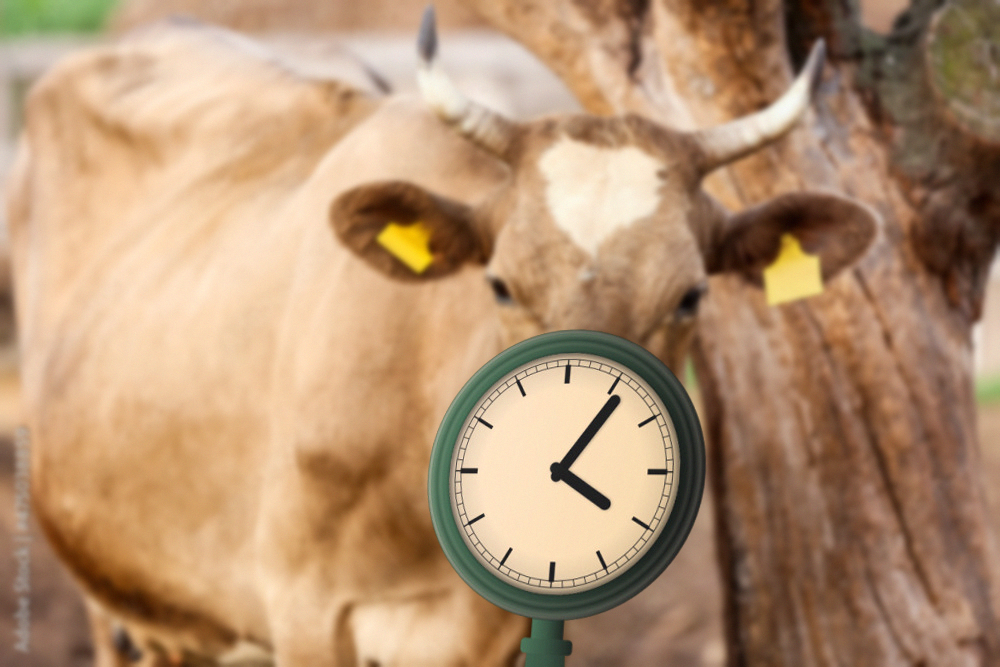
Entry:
4 h 06 min
